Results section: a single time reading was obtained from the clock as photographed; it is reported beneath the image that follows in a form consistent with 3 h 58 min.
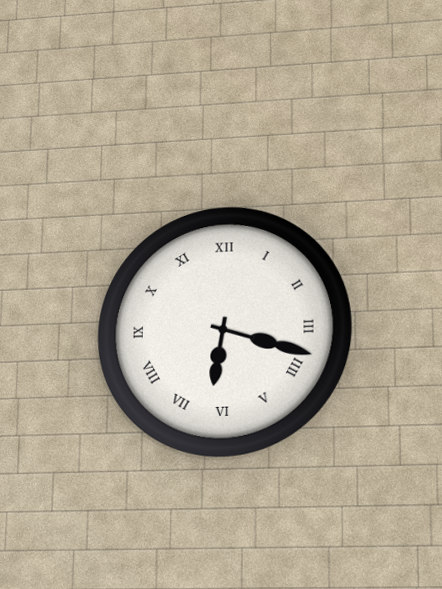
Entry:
6 h 18 min
